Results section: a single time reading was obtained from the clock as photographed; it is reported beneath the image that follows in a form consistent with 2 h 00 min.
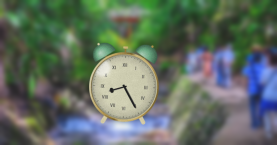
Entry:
8 h 25 min
